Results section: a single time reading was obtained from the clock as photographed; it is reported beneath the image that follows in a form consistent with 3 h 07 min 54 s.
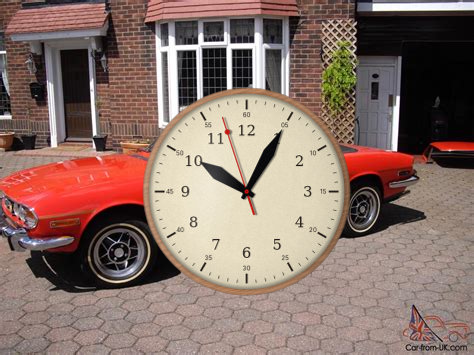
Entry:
10 h 04 min 57 s
